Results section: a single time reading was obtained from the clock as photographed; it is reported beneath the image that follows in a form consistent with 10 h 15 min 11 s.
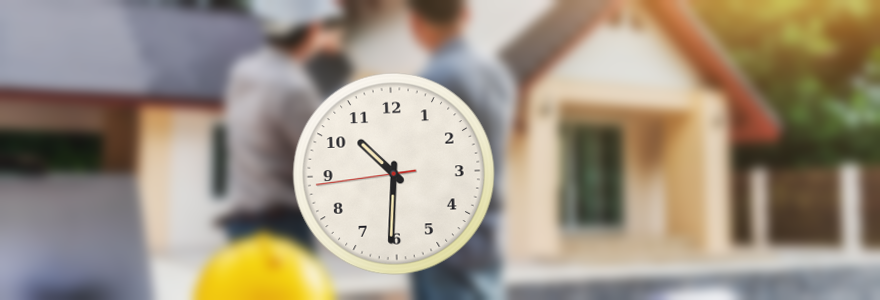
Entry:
10 h 30 min 44 s
